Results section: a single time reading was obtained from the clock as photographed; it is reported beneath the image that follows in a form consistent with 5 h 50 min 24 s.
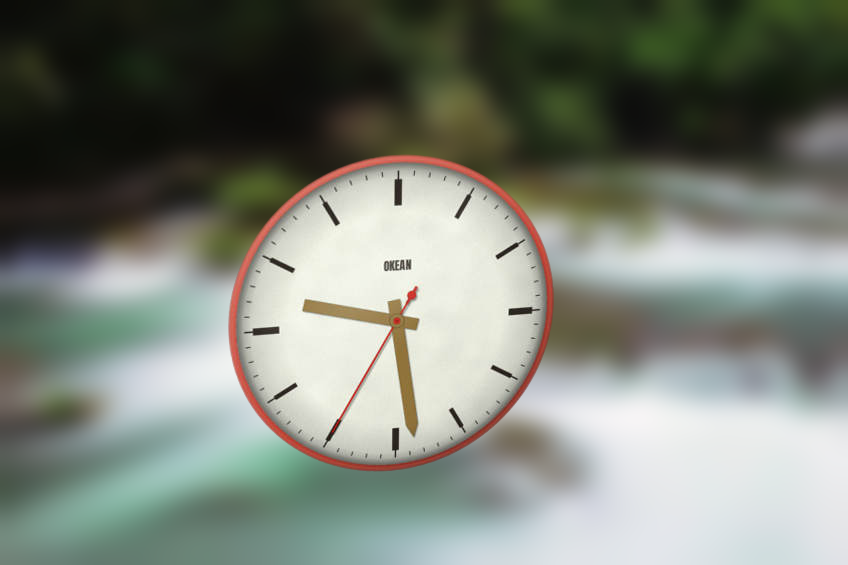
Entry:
9 h 28 min 35 s
